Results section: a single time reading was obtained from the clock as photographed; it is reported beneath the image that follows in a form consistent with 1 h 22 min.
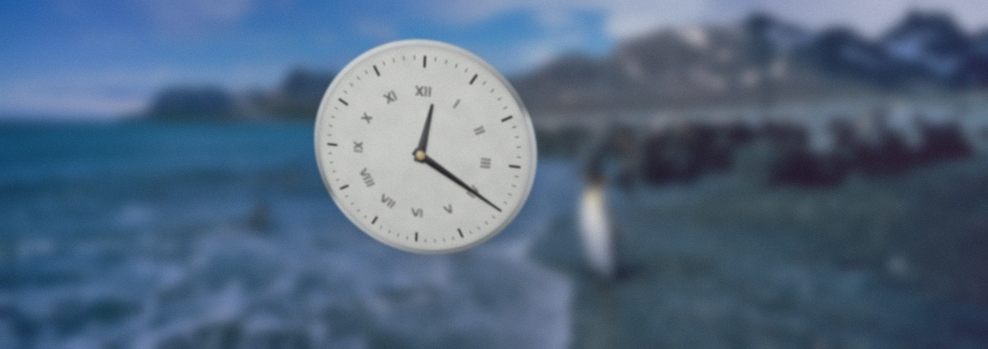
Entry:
12 h 20 min
